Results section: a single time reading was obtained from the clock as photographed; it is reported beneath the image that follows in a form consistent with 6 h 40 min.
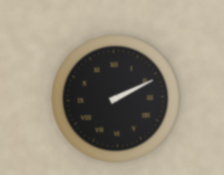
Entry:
2 h 11 min
